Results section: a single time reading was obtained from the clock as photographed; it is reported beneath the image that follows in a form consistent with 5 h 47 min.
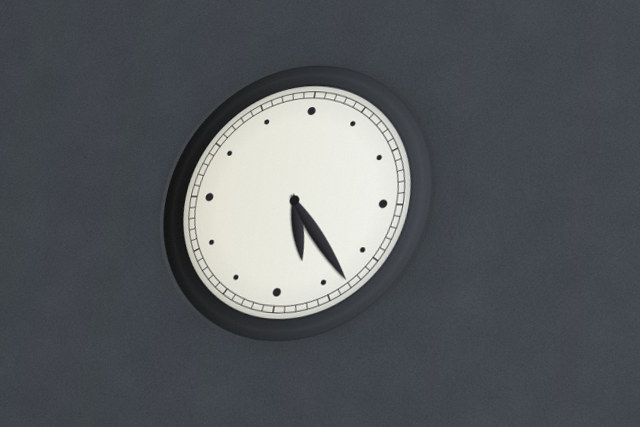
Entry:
5 h 23 min
